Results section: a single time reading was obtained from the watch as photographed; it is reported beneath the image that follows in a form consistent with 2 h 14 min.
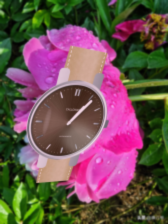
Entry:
1 h 06 min
